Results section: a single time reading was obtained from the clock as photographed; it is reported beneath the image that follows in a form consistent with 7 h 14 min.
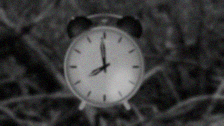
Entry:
7 h 59 min
